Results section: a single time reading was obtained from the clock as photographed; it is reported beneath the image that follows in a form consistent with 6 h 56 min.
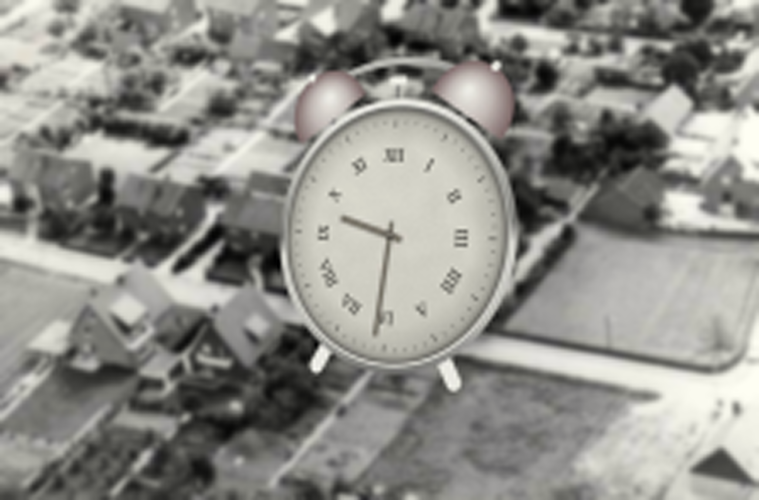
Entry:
9 h 31 min
